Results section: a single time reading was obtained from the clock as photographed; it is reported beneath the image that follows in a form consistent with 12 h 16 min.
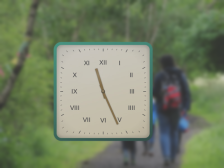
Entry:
11 h 26 min
